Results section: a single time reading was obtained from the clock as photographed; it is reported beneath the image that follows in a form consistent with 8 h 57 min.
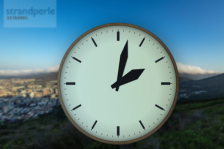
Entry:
2 h 02 min
